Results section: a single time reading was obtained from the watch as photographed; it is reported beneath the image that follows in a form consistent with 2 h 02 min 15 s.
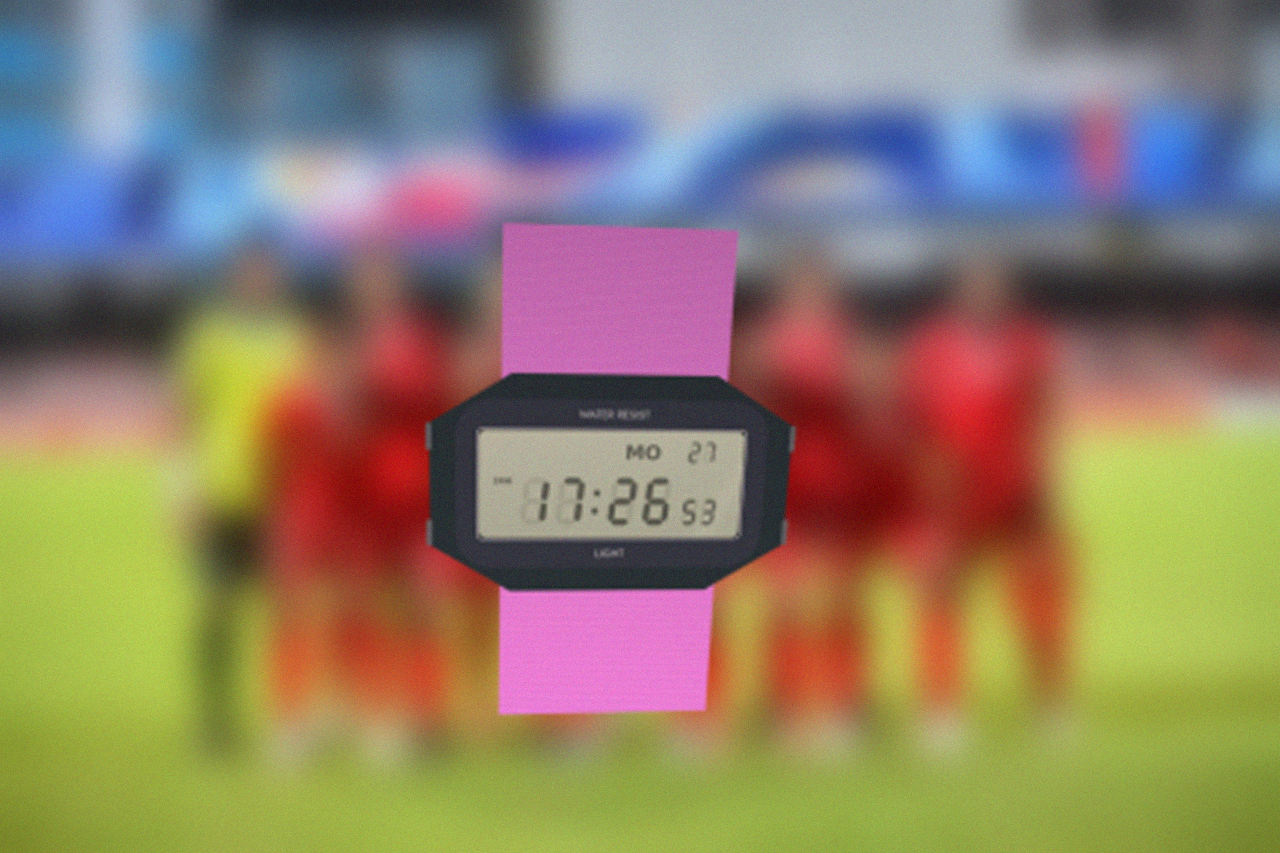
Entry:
17 h 26 min 53 s
